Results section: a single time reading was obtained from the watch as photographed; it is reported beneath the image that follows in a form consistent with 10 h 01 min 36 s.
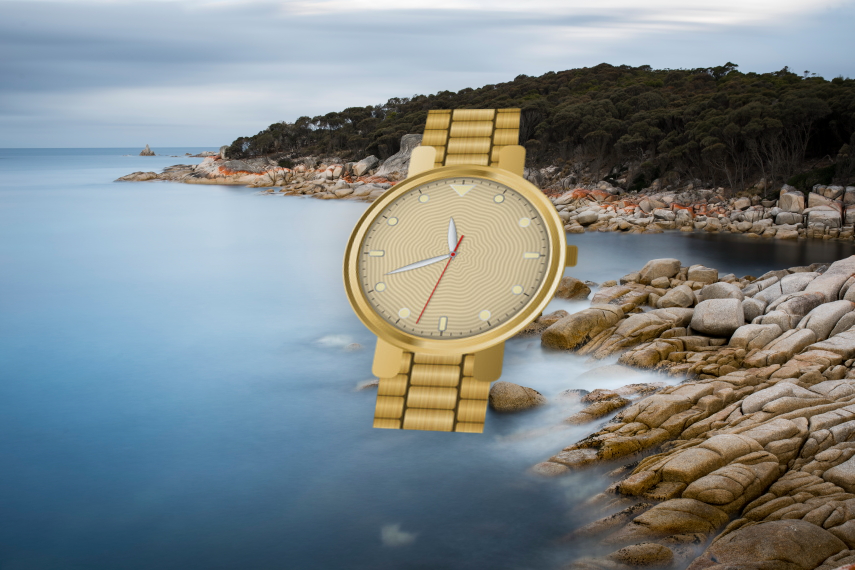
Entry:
11 h 41 min 33 s
